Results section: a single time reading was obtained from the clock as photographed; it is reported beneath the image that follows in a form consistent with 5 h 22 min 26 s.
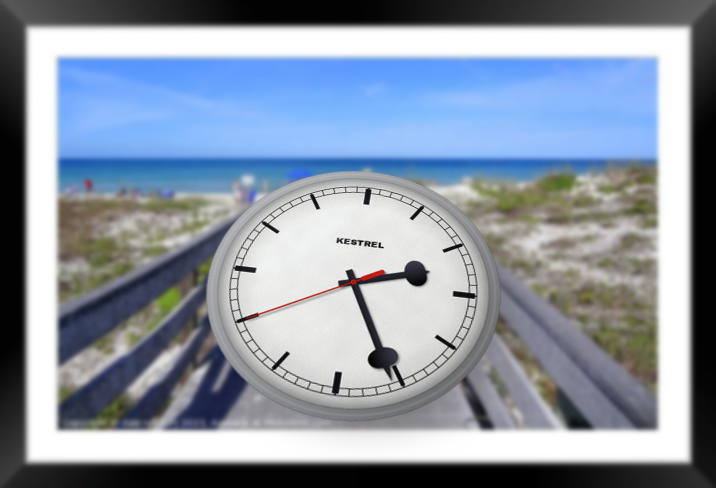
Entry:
2 h 25 min 40 s
